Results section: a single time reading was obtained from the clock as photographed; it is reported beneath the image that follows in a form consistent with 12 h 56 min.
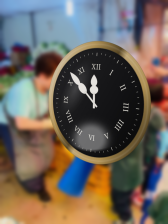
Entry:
11 h 52 min
